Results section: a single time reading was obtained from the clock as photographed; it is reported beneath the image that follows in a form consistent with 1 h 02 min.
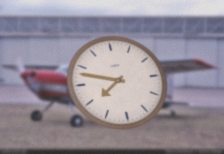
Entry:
7 h 48 min
